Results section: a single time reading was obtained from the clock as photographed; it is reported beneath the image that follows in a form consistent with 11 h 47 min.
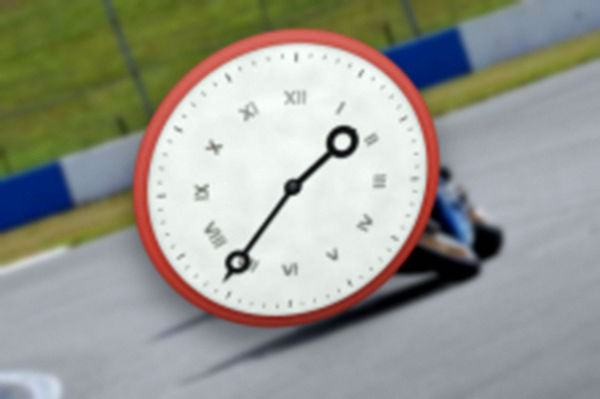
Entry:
1 h 36 min
